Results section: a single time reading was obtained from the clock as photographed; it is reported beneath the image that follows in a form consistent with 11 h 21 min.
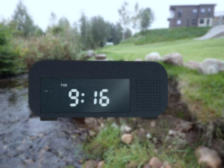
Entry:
9 h 16 min
